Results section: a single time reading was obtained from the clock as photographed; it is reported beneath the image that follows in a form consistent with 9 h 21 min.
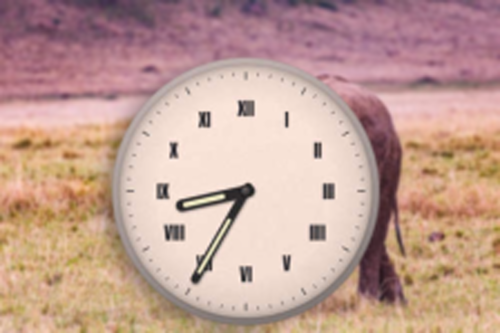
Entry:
8 h 35 min
